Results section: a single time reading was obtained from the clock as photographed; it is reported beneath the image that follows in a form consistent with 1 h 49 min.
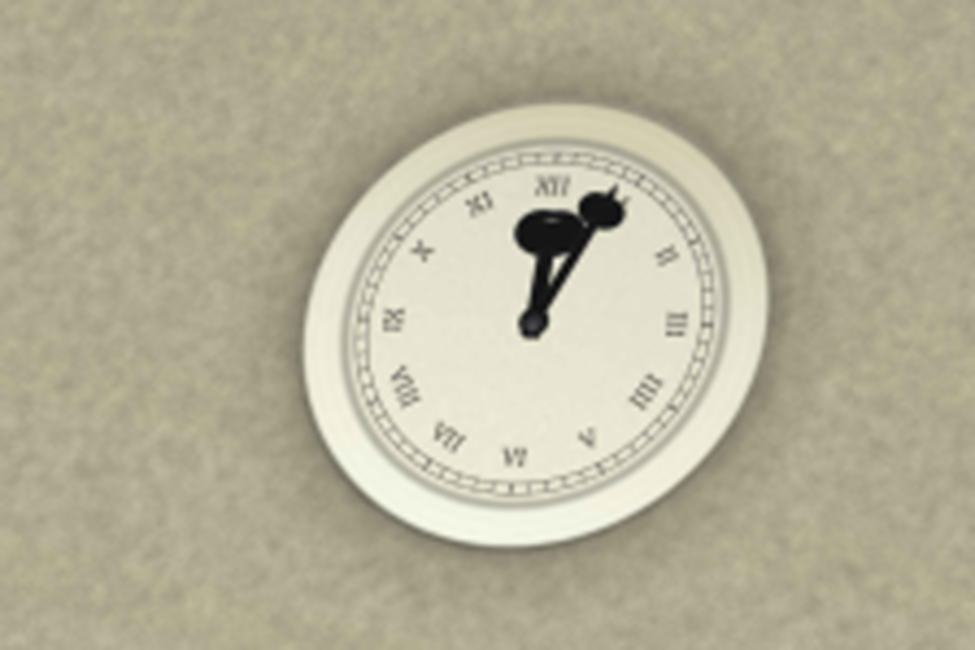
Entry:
12 h 04 min
